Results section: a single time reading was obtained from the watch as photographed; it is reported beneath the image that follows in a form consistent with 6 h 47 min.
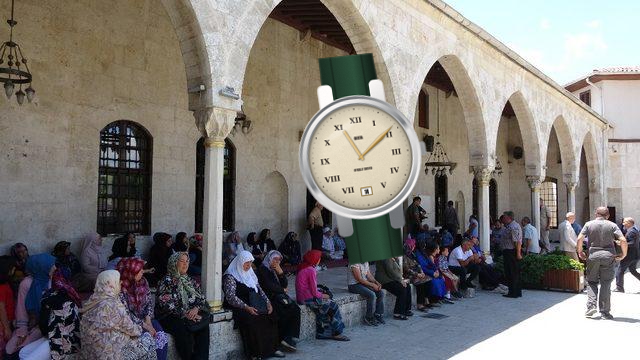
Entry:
11 h 09 min
